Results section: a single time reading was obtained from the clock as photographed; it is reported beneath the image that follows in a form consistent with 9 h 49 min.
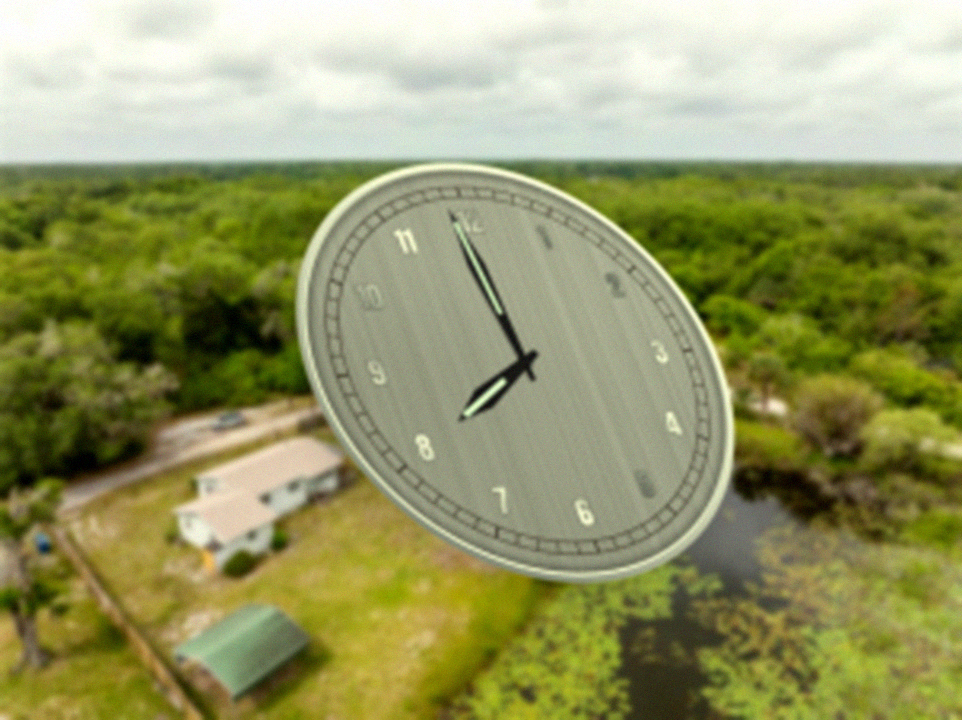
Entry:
7 h 59 min
